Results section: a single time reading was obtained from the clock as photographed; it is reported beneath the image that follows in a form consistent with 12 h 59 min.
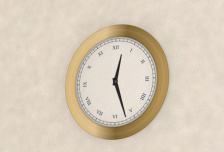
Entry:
12 h 27 min
